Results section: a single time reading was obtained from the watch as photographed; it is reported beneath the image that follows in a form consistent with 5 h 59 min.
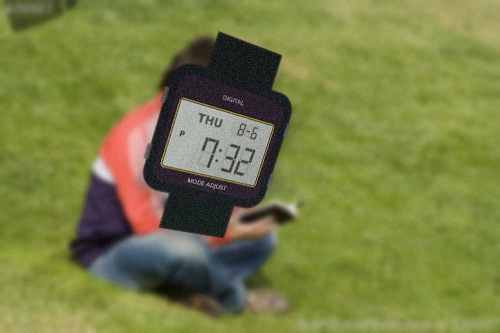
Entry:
7 h 32 min
